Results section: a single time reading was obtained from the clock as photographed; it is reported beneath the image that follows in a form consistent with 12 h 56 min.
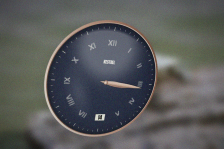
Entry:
3 h 16 min
